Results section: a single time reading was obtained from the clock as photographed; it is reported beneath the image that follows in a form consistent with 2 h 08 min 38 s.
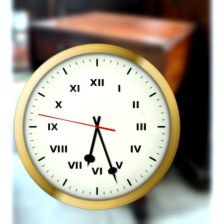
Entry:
6 h 26 min 47 s
